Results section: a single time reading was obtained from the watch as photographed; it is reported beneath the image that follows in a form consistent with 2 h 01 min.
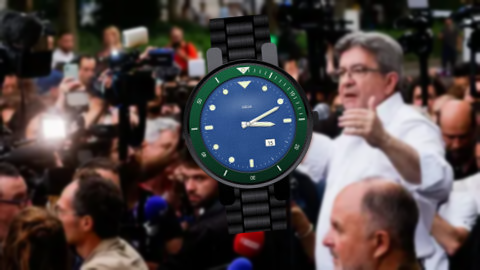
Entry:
3 h 11 min
